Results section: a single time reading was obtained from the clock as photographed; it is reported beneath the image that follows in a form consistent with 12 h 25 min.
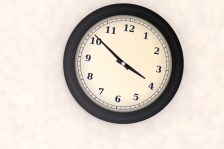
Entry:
3 h 51 min
